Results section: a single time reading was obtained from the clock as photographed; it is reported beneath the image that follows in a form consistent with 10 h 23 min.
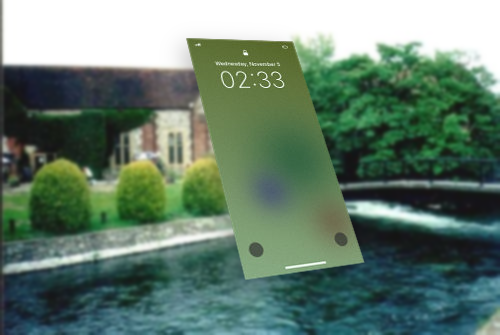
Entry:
2 h 33 min
